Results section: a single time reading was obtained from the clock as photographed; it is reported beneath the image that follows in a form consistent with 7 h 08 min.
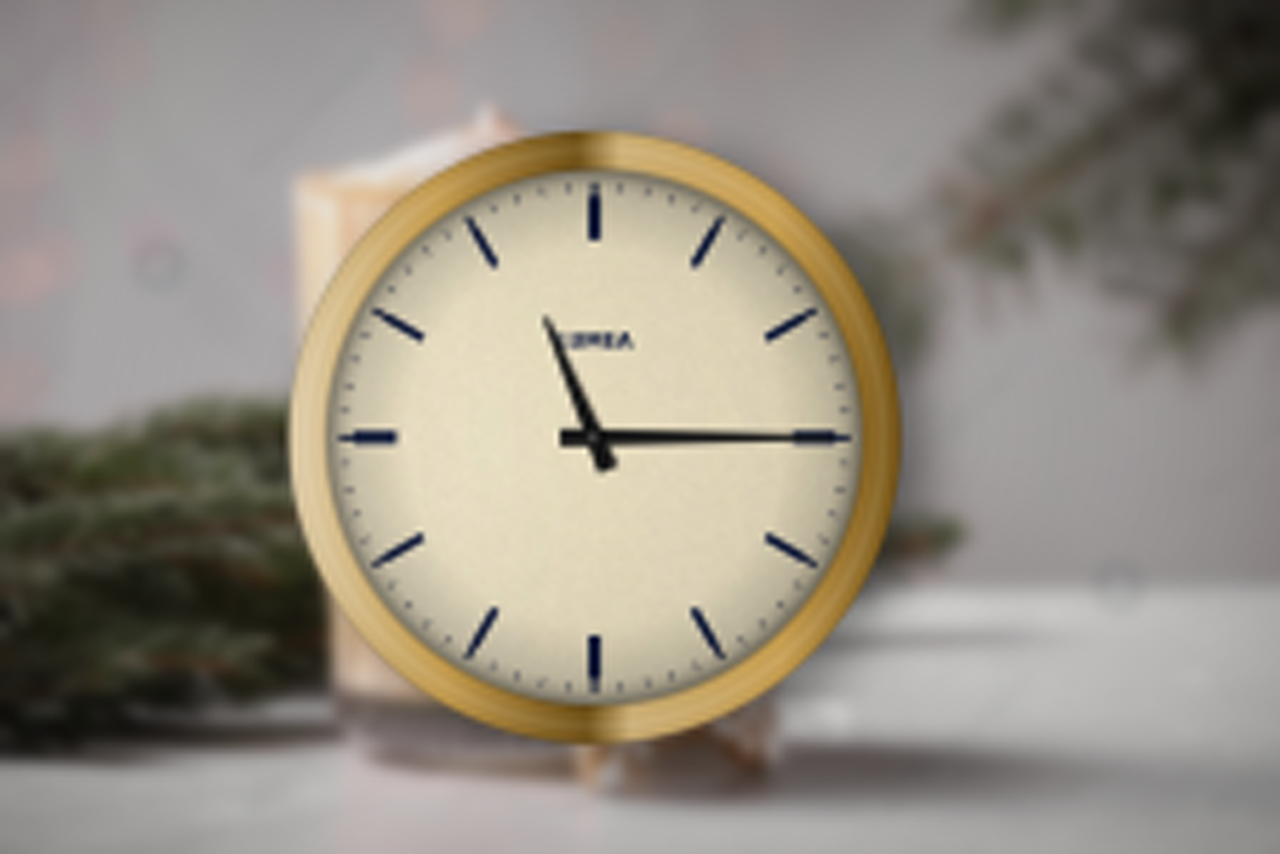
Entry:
11 h 15 min
